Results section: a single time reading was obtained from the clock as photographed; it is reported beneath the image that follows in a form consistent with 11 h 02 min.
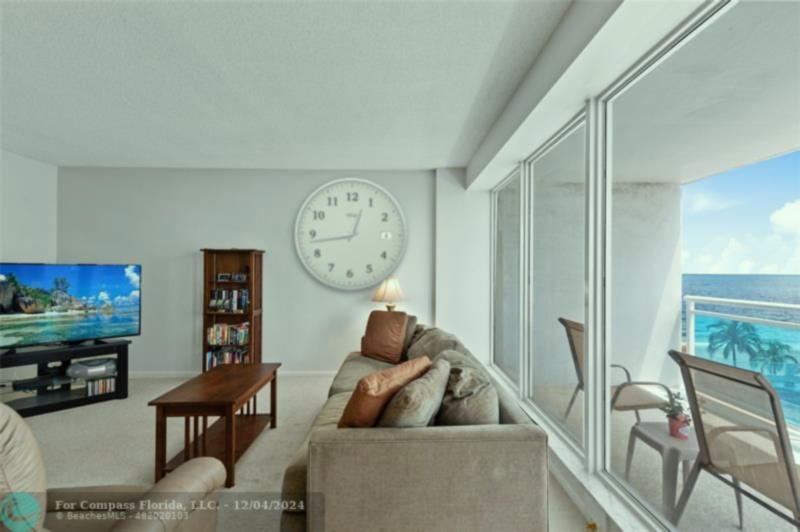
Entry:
12 h 43 min
